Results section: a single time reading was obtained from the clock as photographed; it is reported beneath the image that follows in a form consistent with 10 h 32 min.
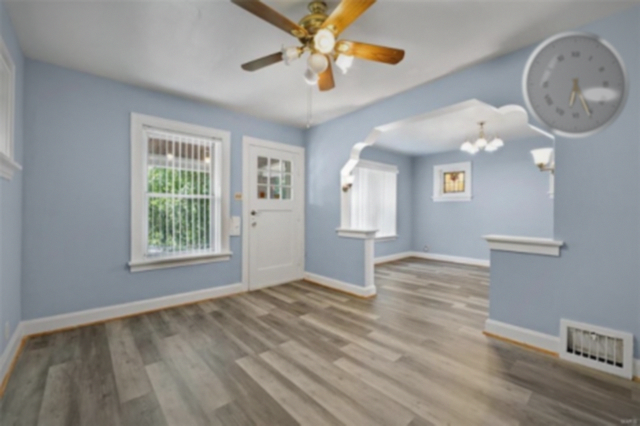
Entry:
6 h 26 min
